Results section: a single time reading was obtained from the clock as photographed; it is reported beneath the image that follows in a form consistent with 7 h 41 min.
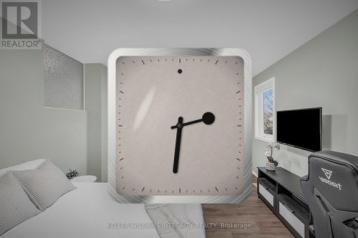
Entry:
2 h 31 min
